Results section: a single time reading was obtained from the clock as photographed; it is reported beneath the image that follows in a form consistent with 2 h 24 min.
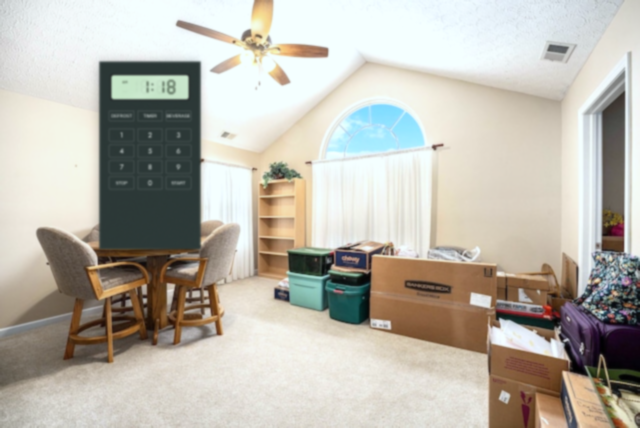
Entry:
1 h 18 min
